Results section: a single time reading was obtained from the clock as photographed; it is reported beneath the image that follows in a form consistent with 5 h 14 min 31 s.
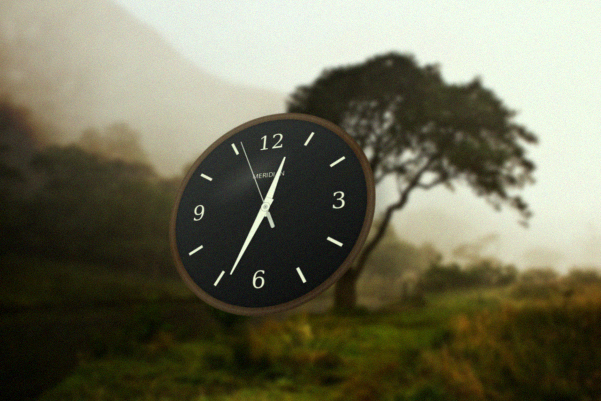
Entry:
12 h 33 min 56 s
